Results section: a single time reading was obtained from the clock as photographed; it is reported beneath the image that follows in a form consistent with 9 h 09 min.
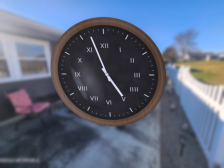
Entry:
4 h 57 min
